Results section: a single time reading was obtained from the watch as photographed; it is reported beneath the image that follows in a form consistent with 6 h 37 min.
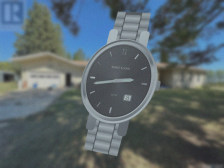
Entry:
2 h 43 min
